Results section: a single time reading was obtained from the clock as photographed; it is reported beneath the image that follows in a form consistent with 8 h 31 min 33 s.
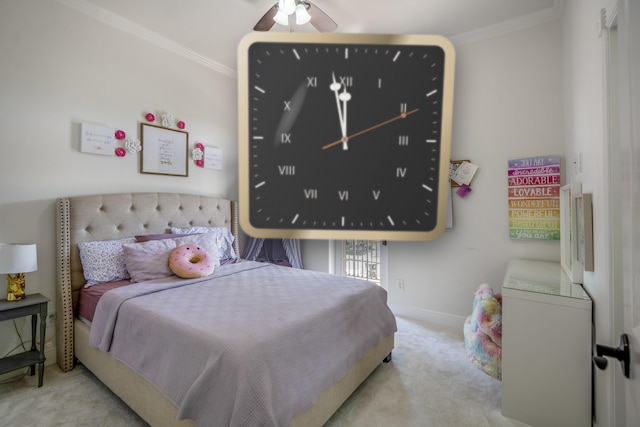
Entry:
11 h 58 min 11 s
